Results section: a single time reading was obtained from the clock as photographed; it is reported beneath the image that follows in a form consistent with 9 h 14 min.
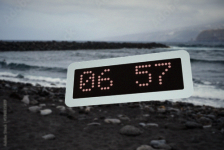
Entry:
6 h 57 min
